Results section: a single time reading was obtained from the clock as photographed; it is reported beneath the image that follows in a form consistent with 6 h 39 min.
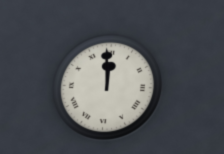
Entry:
11 h 59 min
